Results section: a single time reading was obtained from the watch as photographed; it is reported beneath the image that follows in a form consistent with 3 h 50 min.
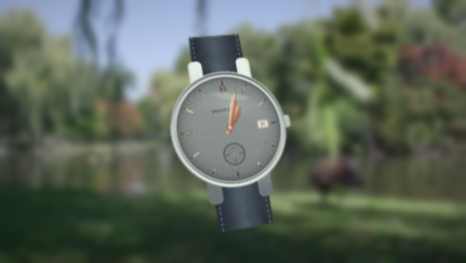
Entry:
1 h 03 min
